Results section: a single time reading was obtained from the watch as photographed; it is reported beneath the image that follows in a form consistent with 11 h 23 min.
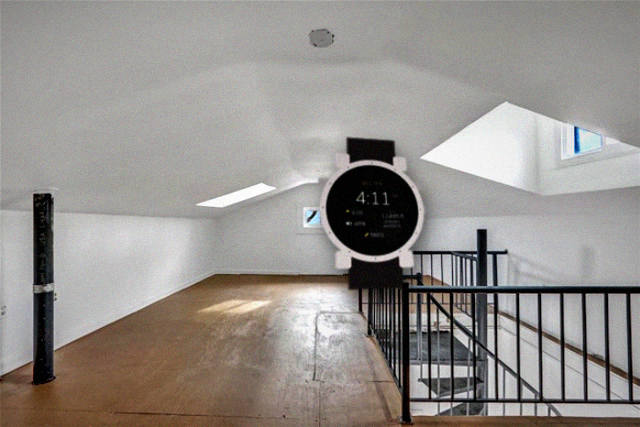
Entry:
4 h 11 min
